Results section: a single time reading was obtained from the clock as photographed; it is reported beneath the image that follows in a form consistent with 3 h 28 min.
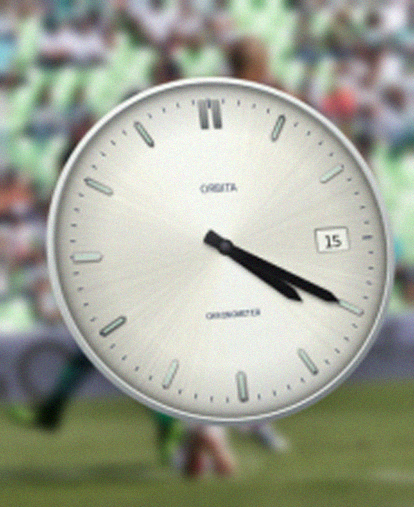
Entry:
4 h 20 min
